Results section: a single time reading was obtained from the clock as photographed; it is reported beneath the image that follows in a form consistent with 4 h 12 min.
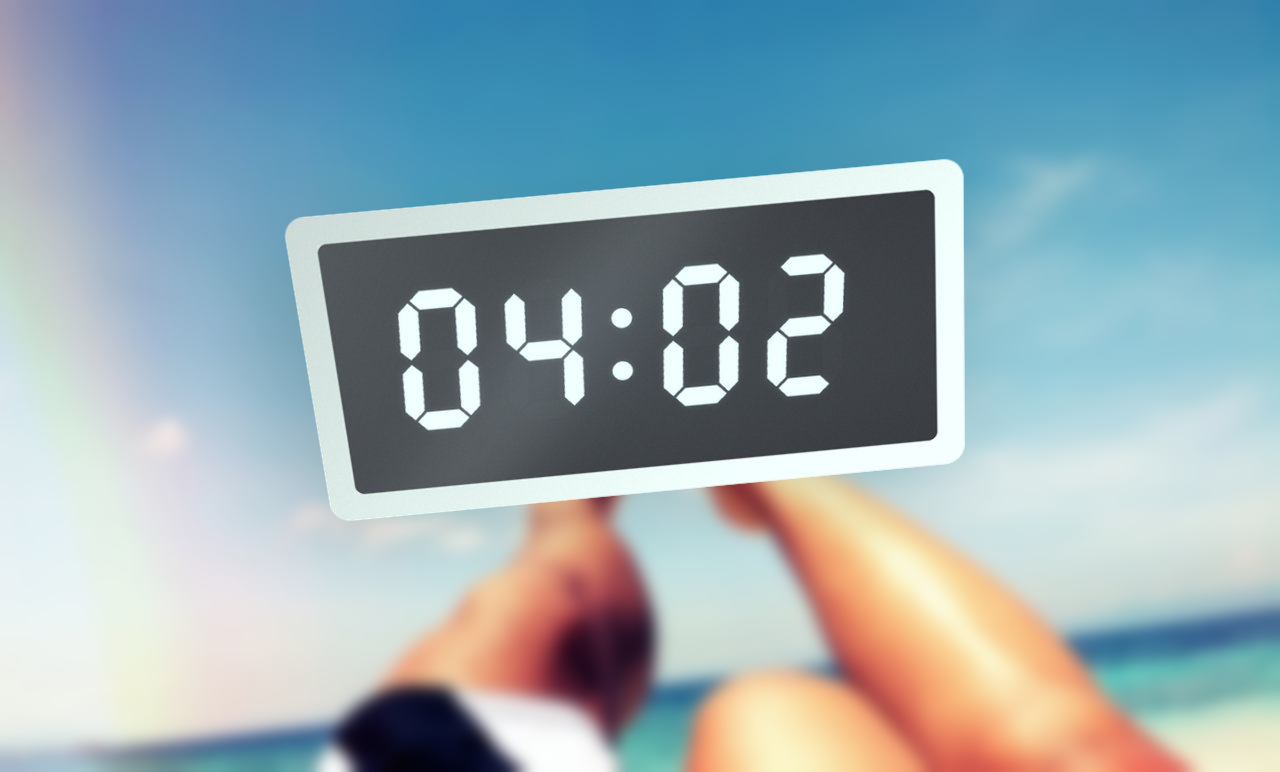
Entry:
4 h 02 min
